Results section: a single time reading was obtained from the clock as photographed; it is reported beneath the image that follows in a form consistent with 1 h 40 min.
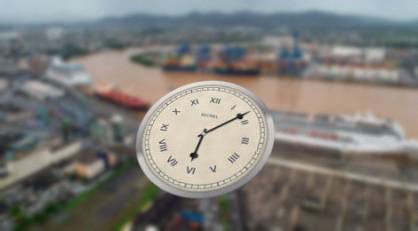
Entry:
6 h 08 min
